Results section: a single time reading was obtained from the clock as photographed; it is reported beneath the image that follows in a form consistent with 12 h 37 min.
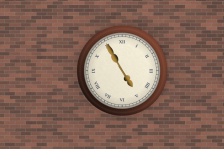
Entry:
4 h 55 min
